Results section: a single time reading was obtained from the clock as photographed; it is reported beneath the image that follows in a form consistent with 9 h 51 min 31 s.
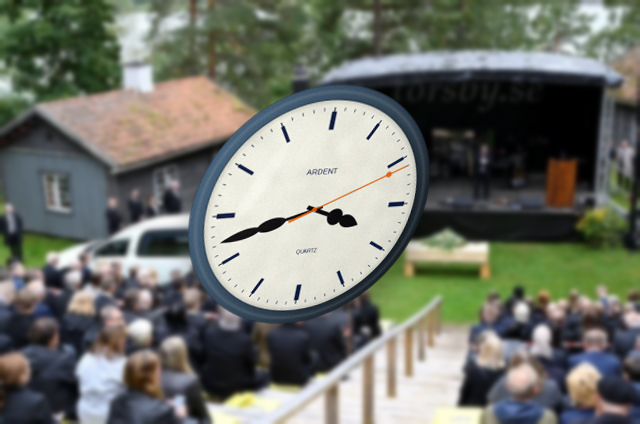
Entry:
3 h 42 min 11 s
